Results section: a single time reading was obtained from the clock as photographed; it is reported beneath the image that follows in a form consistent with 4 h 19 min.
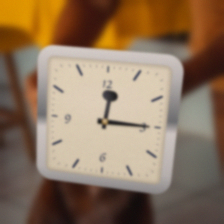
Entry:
12 h 15 min
